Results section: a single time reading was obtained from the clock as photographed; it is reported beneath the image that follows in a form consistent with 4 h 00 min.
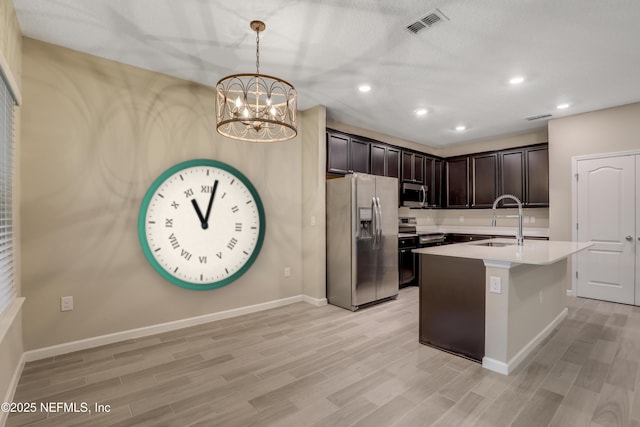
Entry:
11 h 02 min
